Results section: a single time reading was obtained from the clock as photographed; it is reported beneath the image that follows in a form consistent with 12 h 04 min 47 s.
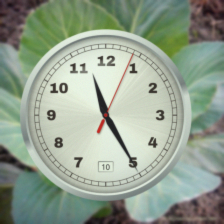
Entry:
11 h 25 min 04 s
